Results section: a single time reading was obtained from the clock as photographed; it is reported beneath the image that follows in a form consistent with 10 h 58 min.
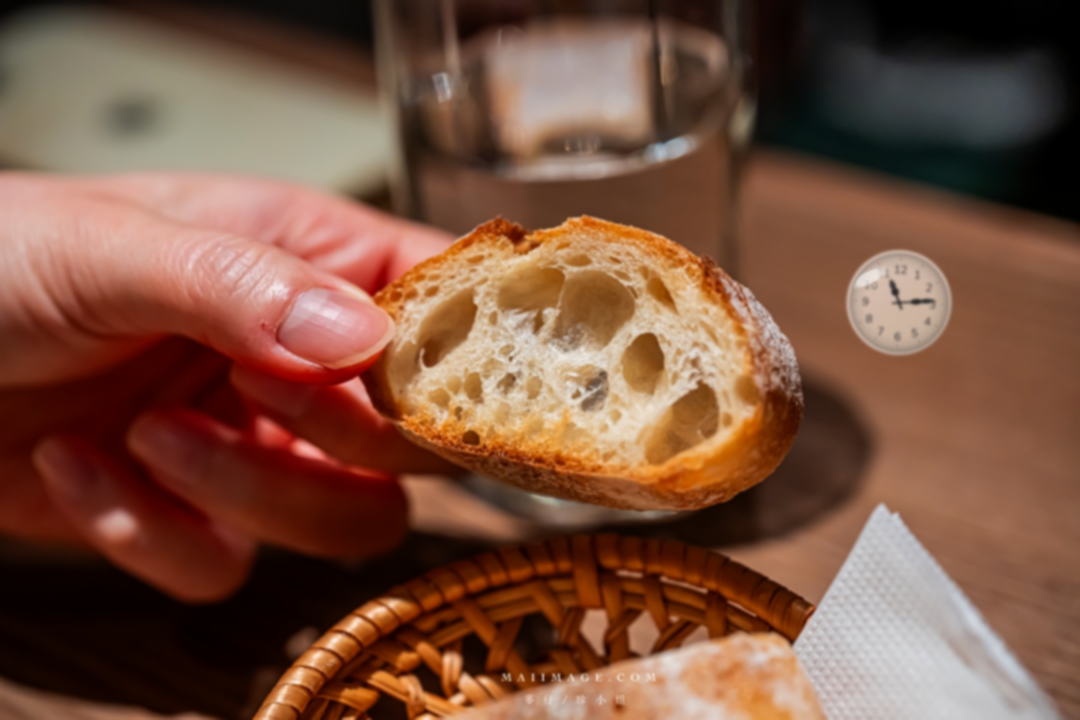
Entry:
11 h 14 min
